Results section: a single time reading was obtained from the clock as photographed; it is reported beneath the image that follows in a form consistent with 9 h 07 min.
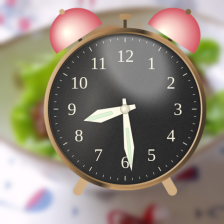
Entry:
8 h 29 min
